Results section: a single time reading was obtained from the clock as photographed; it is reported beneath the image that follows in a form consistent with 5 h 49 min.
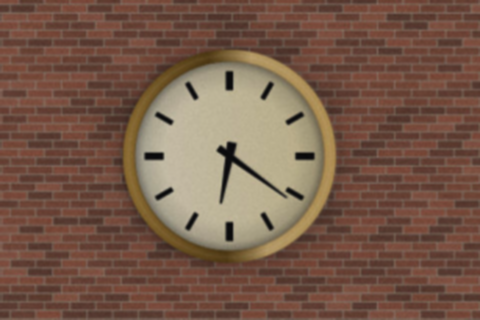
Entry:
6 h 21 min
